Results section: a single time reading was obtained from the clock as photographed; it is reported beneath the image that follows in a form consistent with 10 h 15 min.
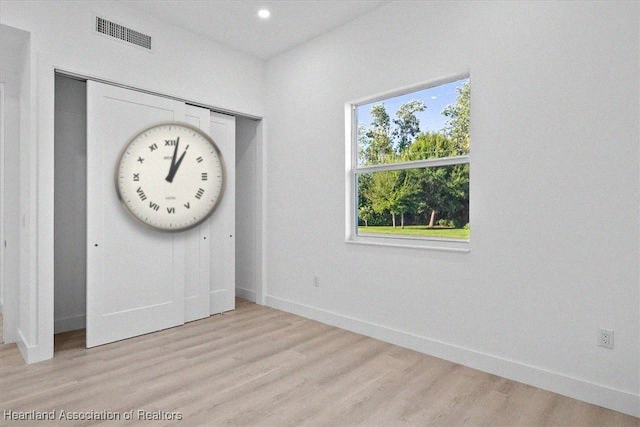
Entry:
1 h 02 min
